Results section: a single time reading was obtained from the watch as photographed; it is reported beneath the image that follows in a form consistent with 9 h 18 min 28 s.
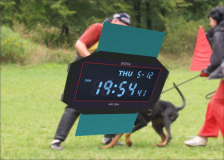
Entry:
19 h 54 min 41 s
